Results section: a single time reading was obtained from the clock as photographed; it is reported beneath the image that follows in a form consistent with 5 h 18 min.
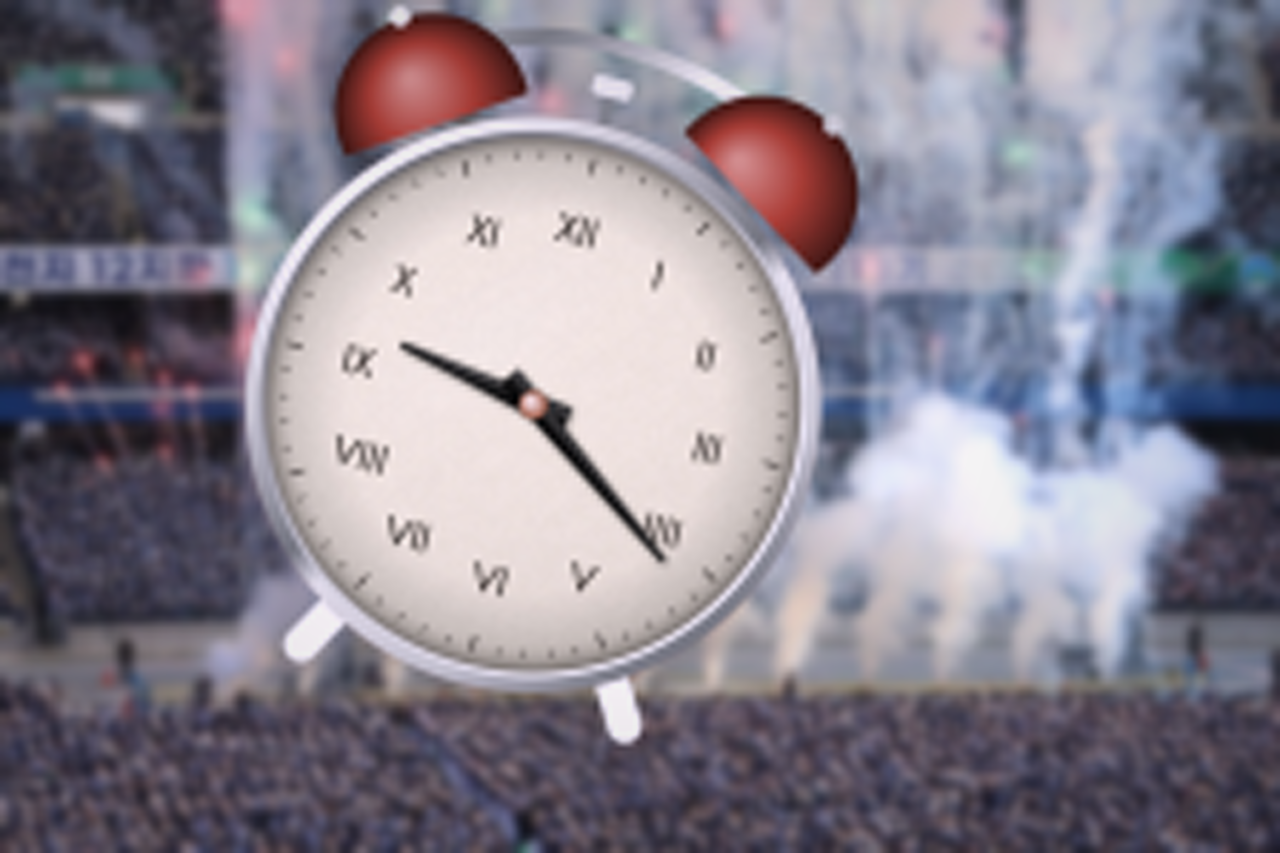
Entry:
9 h 21 min
